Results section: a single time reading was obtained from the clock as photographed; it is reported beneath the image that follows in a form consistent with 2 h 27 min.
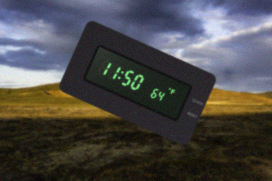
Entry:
11 h 50 min
